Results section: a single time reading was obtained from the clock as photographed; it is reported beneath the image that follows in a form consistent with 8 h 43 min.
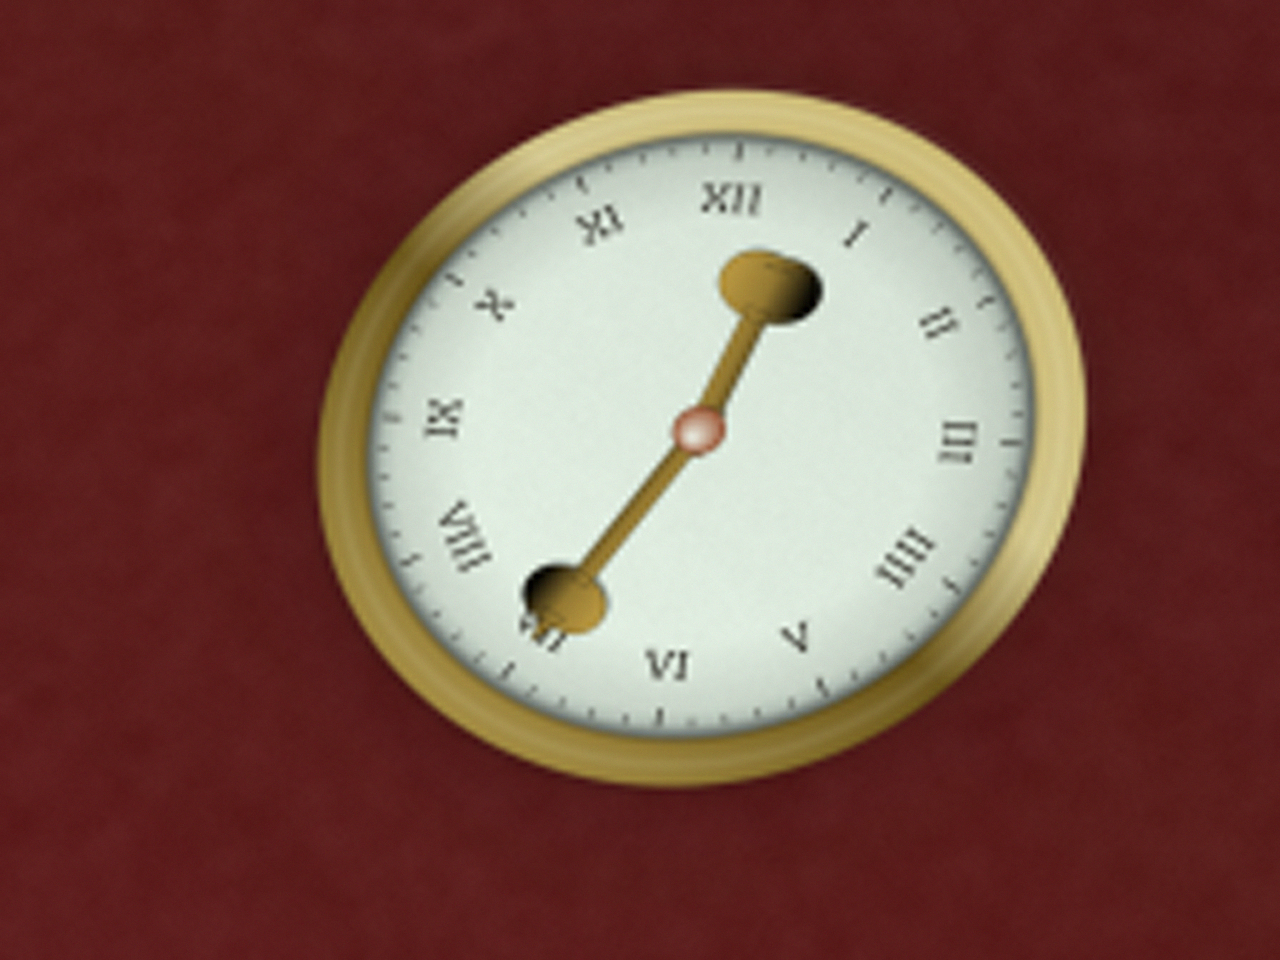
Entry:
12 h 35 min
